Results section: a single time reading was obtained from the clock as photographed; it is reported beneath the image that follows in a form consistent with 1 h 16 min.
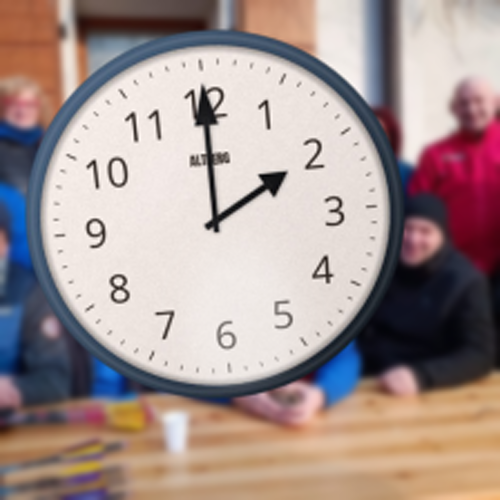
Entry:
2 h 00 min
